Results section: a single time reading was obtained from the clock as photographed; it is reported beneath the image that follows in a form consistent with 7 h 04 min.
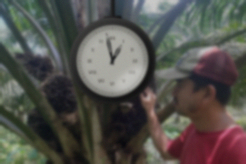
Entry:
12 h 58 min
